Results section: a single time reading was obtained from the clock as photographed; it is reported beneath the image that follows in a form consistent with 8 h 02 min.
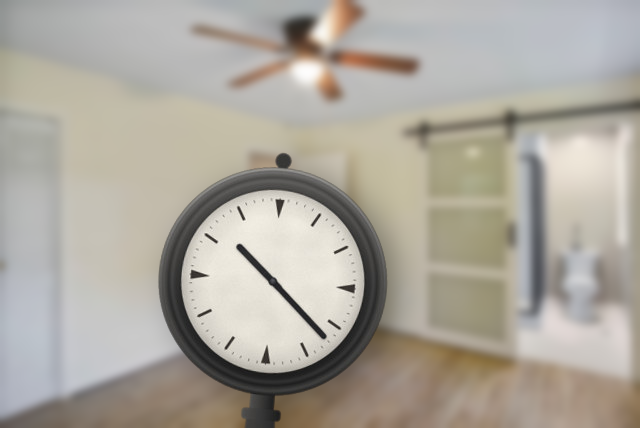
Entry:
10 h 22 min
